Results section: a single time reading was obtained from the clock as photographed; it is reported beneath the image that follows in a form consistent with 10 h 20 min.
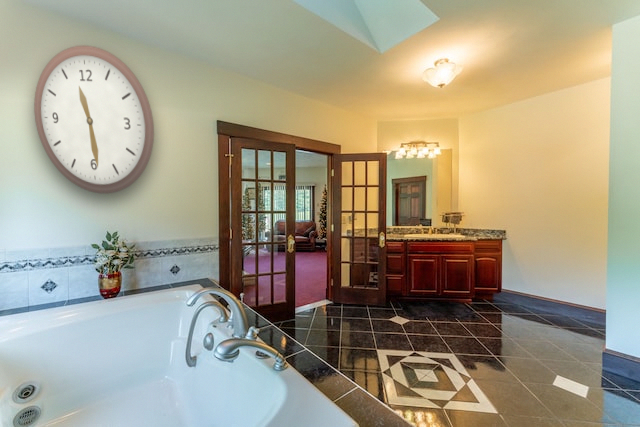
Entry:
11 h 29 min
